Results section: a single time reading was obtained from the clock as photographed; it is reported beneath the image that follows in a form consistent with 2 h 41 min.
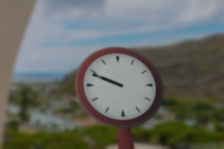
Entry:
9 h 49 min
